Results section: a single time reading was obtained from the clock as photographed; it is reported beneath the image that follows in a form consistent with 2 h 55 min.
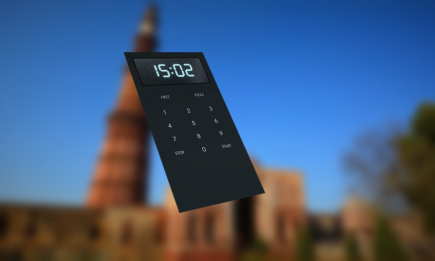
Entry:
15 h 02 min
